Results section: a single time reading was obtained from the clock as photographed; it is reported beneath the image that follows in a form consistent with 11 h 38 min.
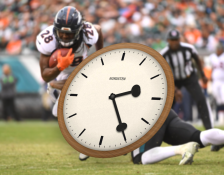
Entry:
2 h 25 min
